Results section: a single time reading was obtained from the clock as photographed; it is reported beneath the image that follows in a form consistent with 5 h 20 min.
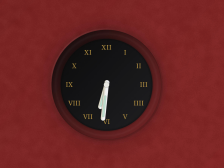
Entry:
6 h 31 min
